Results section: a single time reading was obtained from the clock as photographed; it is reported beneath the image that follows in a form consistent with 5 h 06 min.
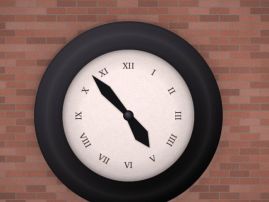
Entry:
4 h 53 min
